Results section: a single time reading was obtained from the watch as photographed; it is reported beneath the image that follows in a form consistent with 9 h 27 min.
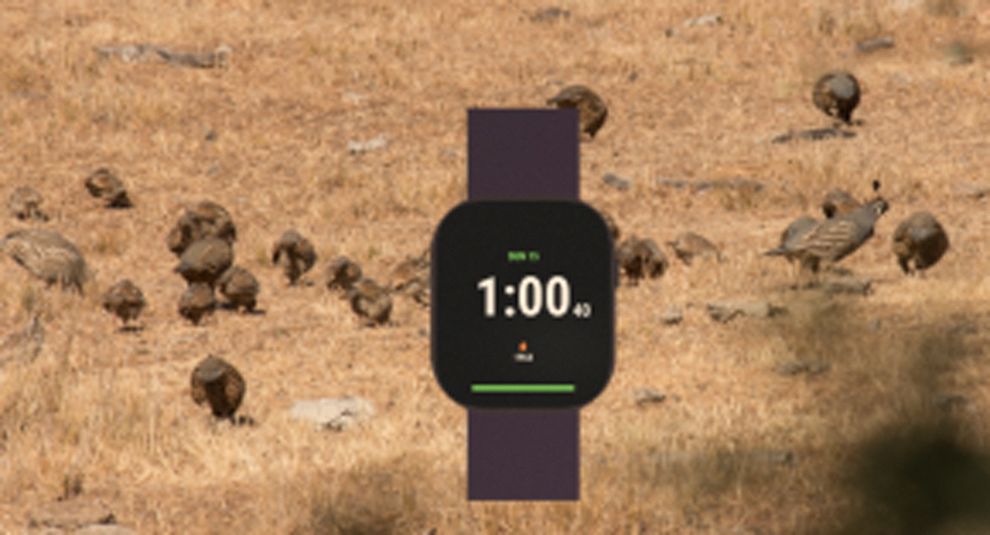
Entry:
1 h 00 min
